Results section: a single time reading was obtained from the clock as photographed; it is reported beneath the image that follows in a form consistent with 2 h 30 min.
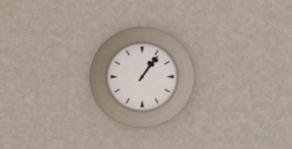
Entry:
1 h 06 min
